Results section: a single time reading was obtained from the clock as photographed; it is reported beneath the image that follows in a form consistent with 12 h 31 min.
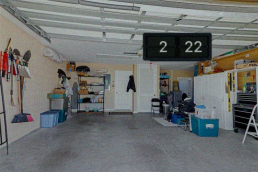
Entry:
2 h 22 min
